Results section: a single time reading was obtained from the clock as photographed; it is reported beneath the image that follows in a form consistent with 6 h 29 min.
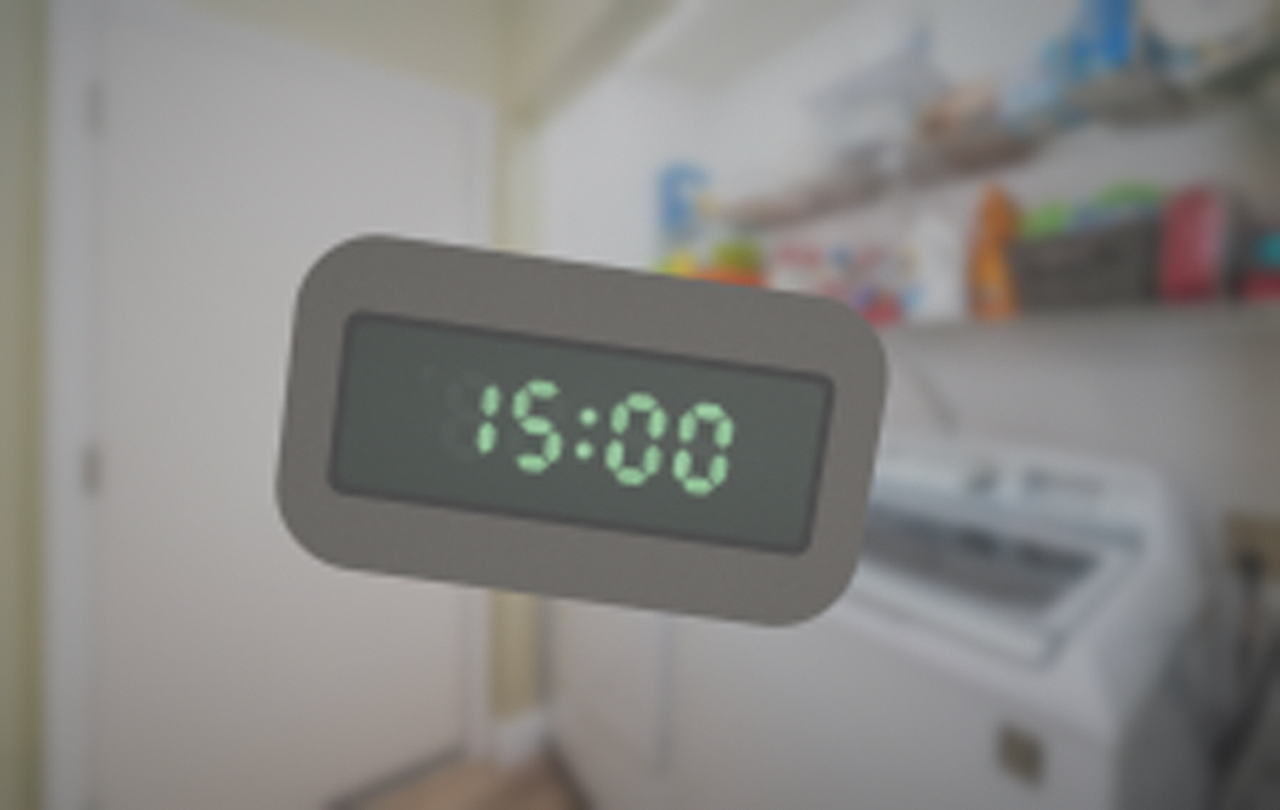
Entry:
15 h 00 min
